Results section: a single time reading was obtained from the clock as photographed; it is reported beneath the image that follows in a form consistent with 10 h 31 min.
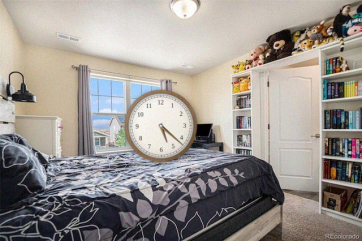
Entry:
5 h 22 min
